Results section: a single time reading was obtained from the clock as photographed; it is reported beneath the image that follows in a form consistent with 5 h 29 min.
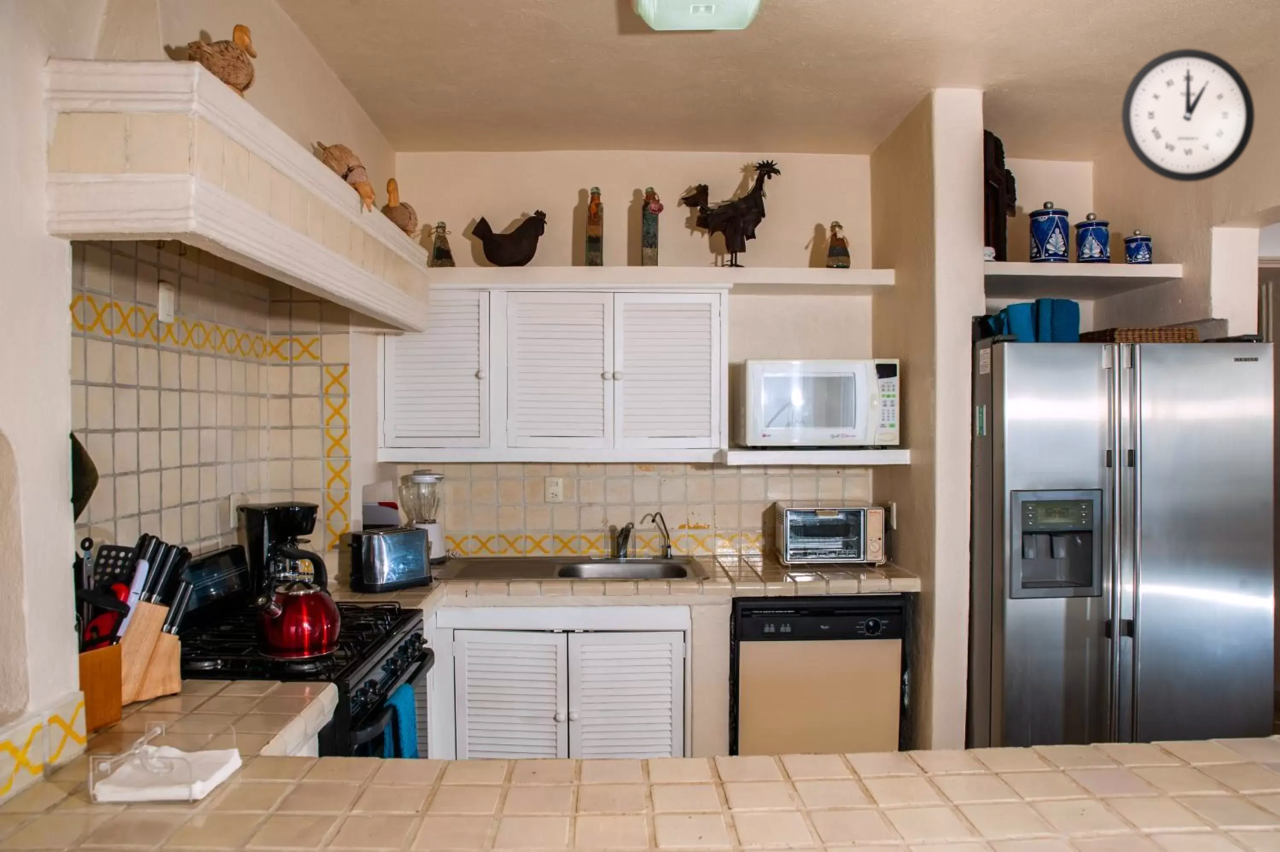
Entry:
1 h 00 min
